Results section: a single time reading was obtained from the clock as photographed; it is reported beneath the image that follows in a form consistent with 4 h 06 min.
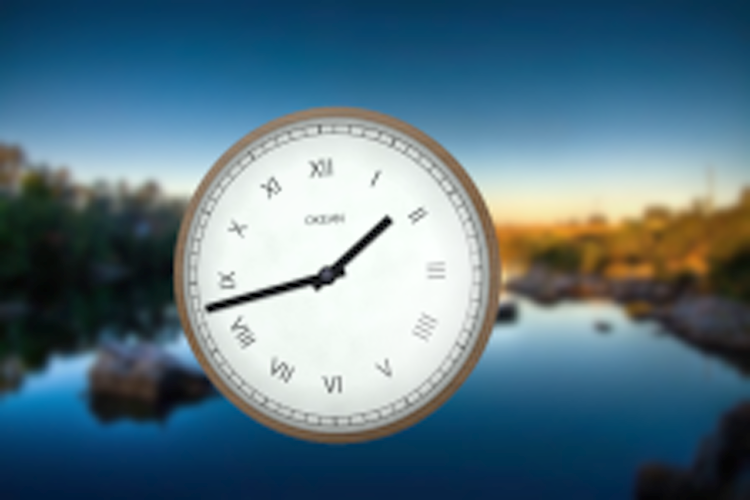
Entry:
1 h 43 min
